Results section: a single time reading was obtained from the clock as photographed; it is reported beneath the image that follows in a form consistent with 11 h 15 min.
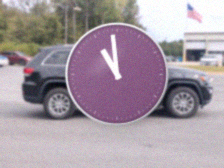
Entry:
10 h 59 min
